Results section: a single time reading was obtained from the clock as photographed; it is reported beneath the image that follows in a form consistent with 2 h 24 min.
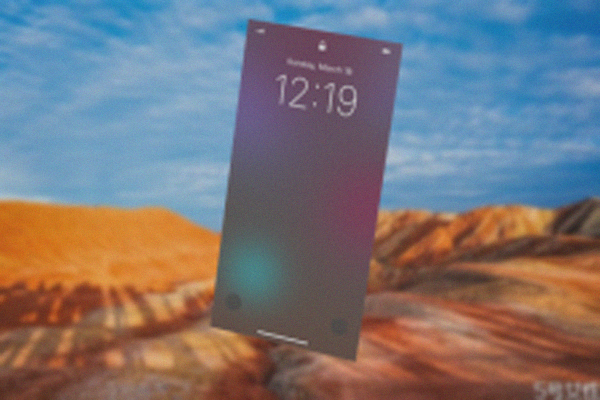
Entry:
12 h 19 min
